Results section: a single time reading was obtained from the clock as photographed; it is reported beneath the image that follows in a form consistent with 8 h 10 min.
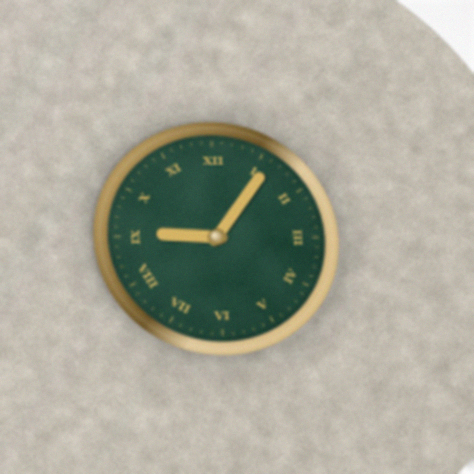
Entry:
9 h 06 min
